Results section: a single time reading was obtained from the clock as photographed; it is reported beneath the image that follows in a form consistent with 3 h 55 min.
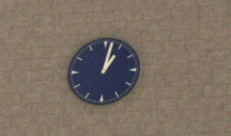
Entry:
1 h 02 min
